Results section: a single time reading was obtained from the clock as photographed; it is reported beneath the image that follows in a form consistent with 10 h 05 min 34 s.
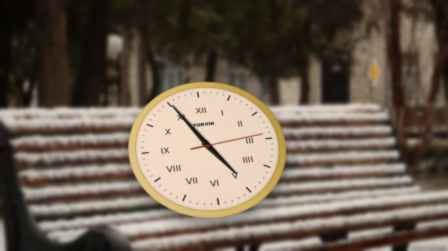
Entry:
4 h 55 min 14 s
